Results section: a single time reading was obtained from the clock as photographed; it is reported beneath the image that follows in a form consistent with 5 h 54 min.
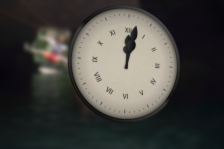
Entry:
12 h 02 min
